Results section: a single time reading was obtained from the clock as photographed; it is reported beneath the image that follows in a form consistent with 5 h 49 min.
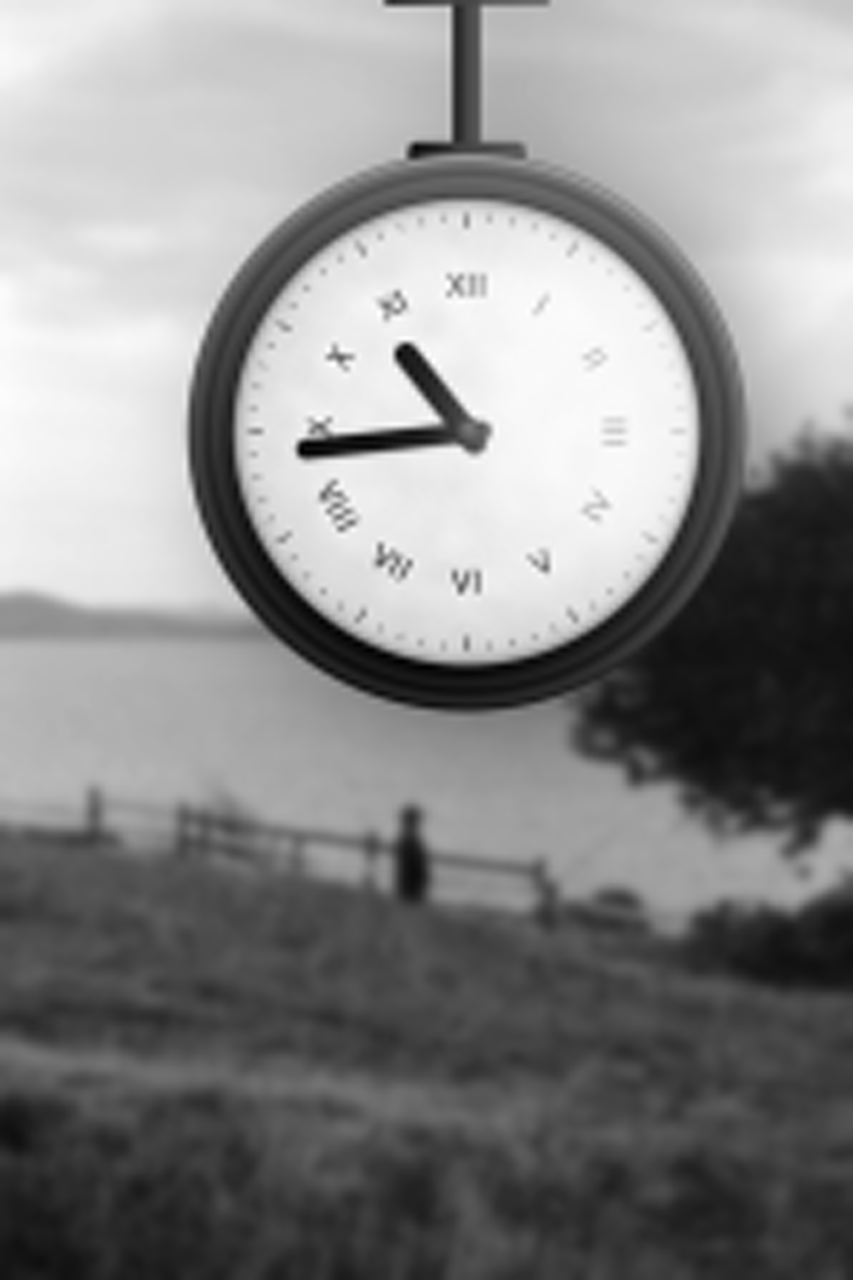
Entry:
10 h 44 min
